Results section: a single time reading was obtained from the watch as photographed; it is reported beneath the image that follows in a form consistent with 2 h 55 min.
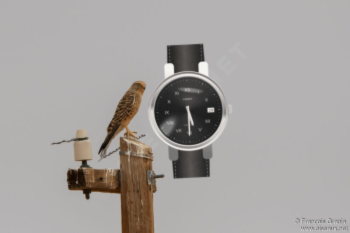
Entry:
5 h 30 min
